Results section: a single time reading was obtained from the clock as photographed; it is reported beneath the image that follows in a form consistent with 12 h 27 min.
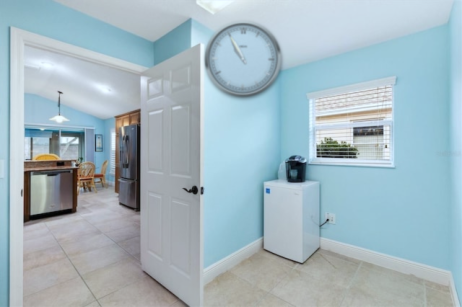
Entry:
10 h 55 min
